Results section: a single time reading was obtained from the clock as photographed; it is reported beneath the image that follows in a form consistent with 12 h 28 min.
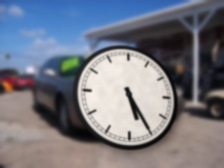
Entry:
5 h 25 min
